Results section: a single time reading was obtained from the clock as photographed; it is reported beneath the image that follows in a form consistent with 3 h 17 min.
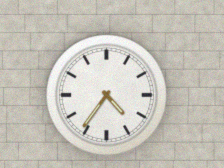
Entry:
4 h 36 min
